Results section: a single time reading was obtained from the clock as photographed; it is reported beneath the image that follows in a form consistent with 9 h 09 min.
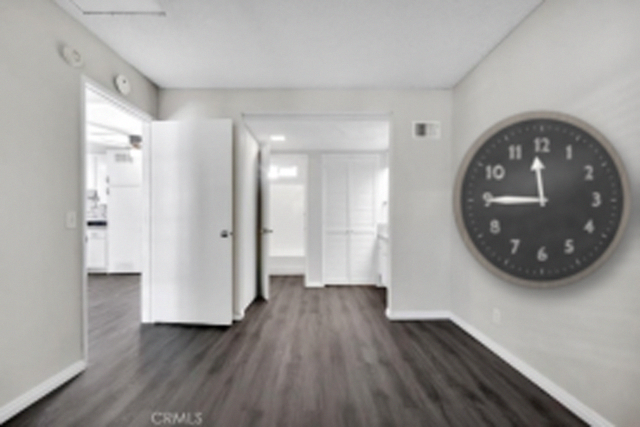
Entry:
11 h 45 min
